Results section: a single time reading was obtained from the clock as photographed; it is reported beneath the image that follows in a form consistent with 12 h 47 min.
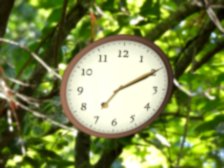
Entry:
7 h 10 min
